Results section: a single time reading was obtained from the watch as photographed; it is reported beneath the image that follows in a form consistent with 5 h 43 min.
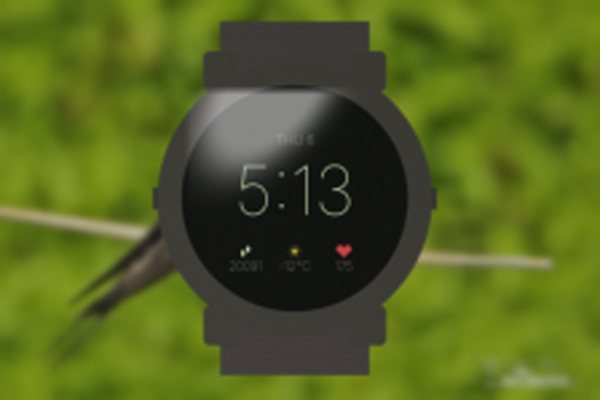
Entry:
5 h 13 min
